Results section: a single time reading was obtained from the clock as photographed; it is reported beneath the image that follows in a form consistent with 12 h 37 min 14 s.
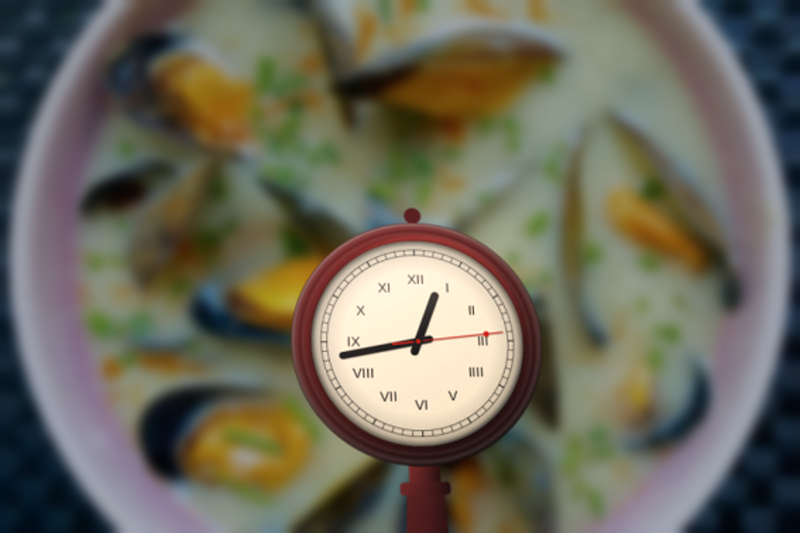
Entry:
12 h 43 min 14 s
